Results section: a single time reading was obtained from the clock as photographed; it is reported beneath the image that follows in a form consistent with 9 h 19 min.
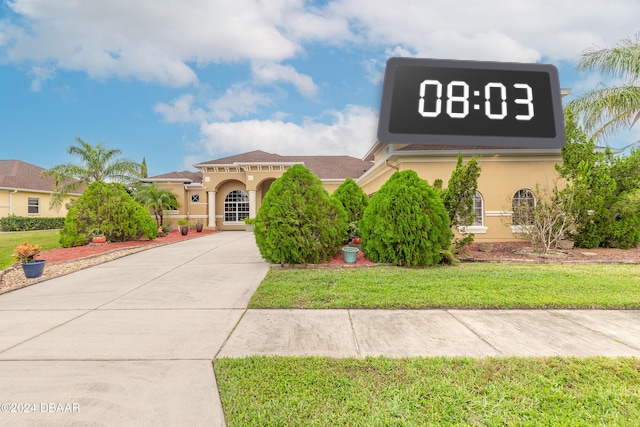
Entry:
8 h 03 min
